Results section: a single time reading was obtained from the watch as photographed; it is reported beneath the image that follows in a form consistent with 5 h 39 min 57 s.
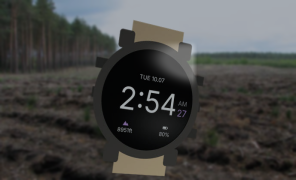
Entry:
2 h 54 min 27 s
